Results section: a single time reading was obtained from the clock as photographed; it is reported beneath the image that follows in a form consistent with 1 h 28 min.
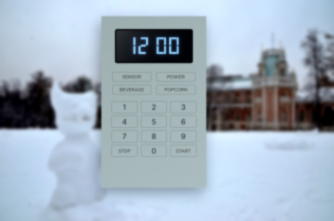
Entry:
12 h 00 min
